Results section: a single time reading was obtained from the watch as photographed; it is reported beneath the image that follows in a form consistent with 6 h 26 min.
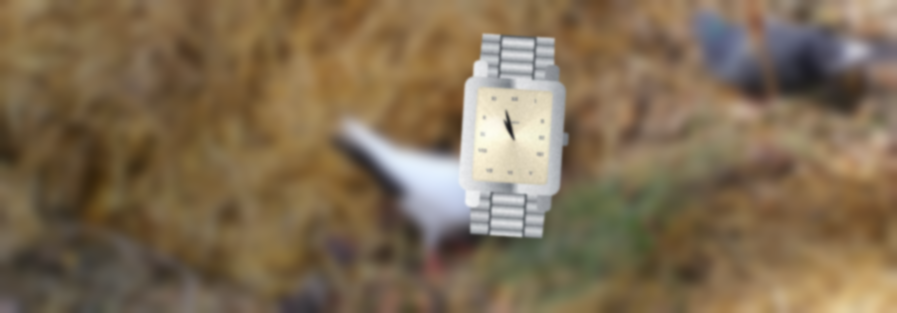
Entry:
10 h 57 min
